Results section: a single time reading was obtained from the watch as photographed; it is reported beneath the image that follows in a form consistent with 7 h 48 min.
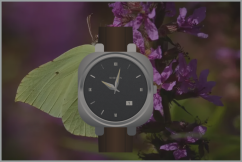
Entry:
10 h 02 min
